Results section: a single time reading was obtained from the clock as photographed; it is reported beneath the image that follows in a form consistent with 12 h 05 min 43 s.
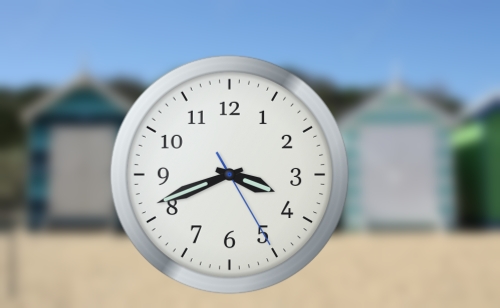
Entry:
3 h 41 min 25 s
